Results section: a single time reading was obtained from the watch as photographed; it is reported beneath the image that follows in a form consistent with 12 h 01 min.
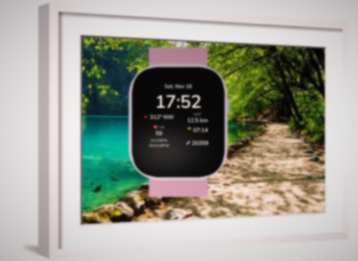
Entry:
17 h 52 min
